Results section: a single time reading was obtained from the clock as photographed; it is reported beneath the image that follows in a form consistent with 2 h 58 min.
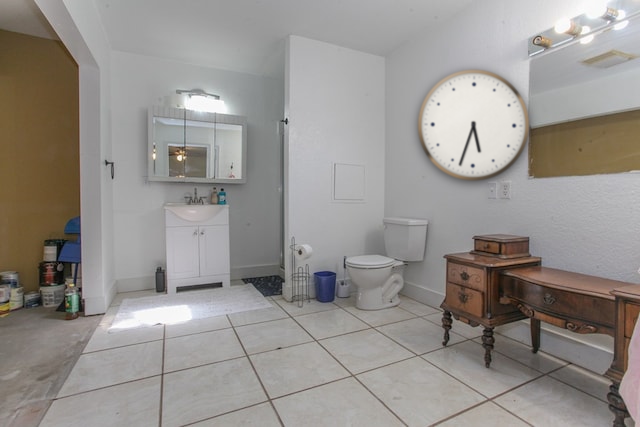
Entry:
5 h 33 min
